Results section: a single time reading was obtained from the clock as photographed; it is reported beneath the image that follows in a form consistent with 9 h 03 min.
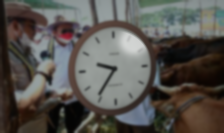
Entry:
9 h 36 min
